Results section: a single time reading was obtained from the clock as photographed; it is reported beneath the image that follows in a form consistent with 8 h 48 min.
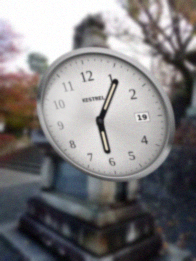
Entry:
6 h 06 min
